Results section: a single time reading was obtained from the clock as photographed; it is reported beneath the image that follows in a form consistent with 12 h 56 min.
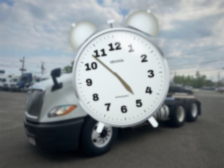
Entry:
4 h 53 min
